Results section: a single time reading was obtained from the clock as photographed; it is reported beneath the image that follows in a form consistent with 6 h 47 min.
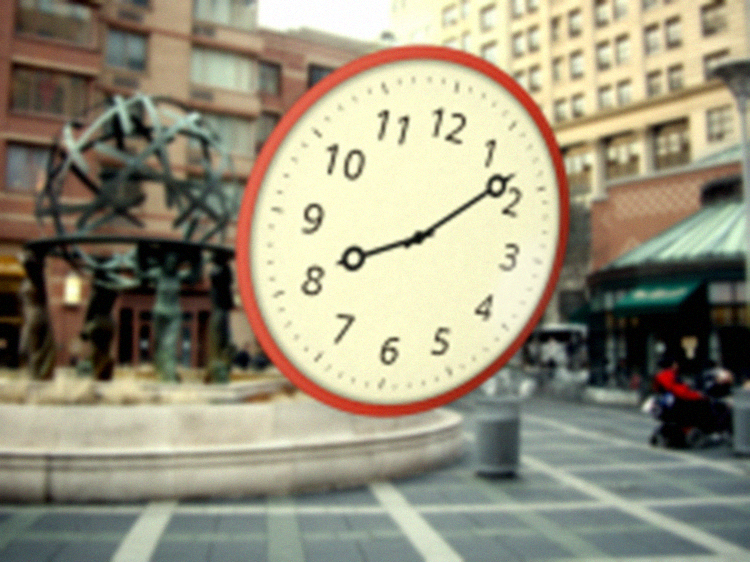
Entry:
8 h 08 min
